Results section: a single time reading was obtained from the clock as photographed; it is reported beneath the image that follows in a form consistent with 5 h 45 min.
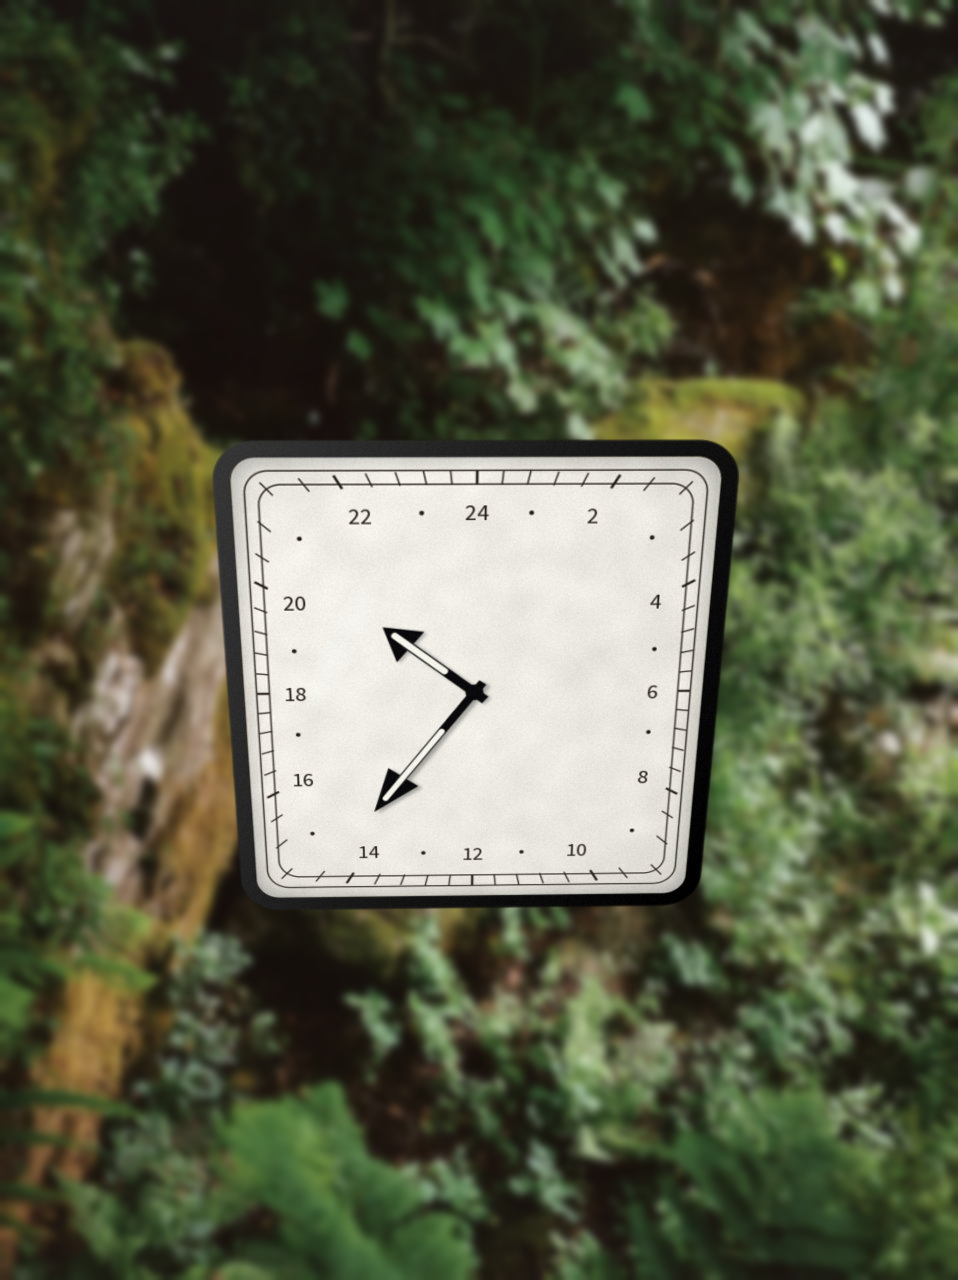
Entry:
20 h 36 min
